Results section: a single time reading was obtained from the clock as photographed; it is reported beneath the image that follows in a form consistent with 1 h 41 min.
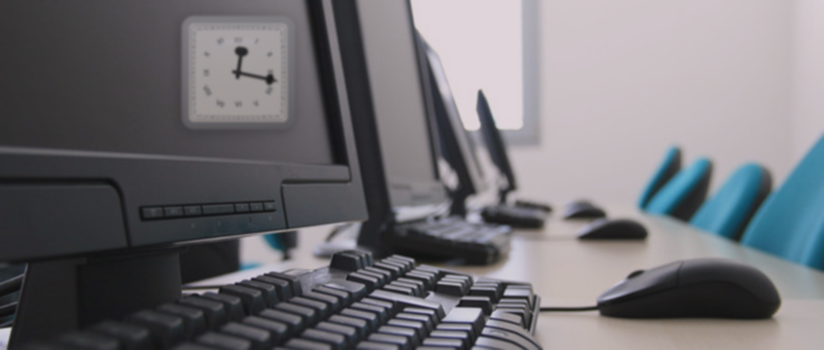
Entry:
12 h 17 min
